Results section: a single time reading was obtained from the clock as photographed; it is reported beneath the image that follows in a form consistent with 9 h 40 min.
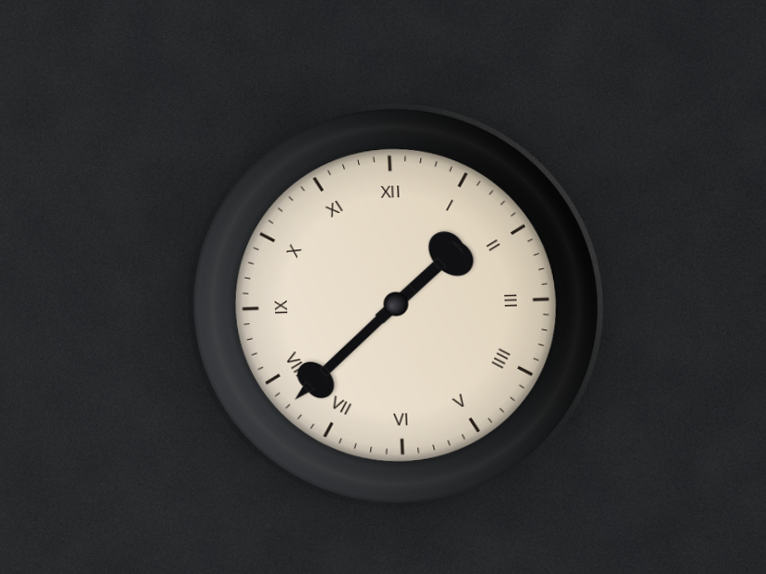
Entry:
1 h 38 min
